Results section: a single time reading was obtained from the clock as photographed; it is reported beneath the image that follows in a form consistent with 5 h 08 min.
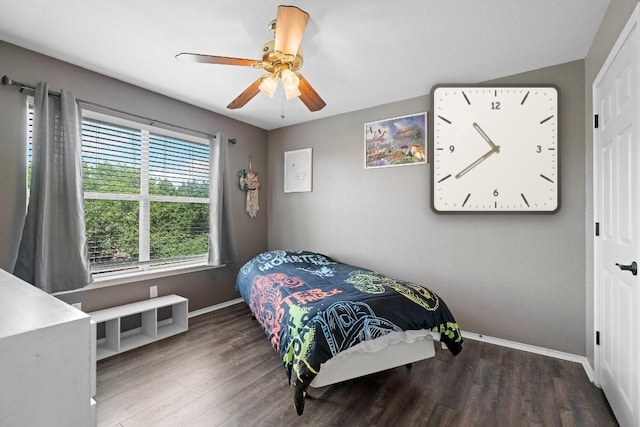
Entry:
10 h 39 min
